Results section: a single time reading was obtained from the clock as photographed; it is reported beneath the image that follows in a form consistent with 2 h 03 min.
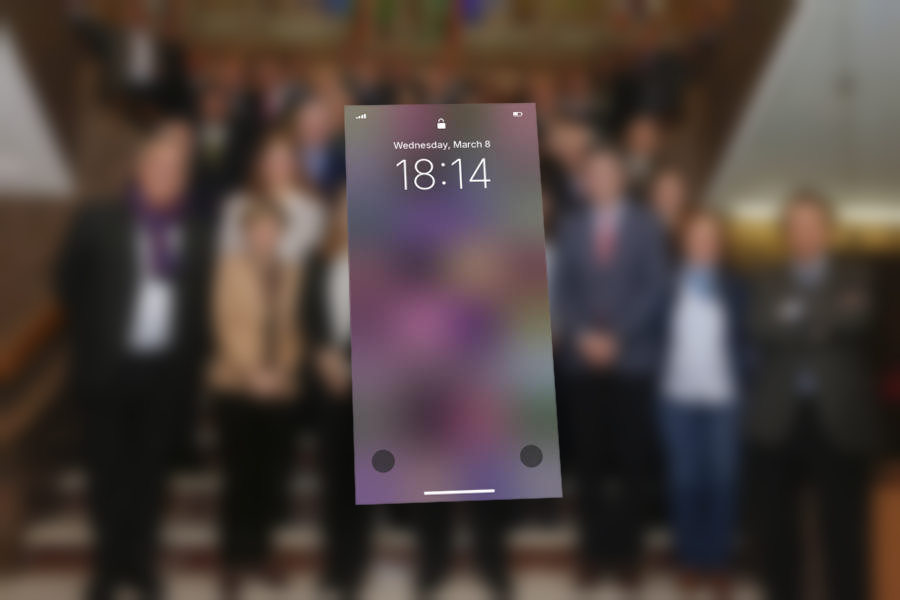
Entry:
18 h 14 min
